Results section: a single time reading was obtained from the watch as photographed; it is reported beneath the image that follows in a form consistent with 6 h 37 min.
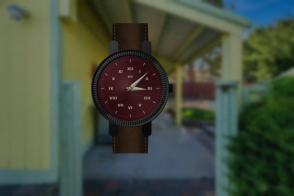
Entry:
3 h 08 min
